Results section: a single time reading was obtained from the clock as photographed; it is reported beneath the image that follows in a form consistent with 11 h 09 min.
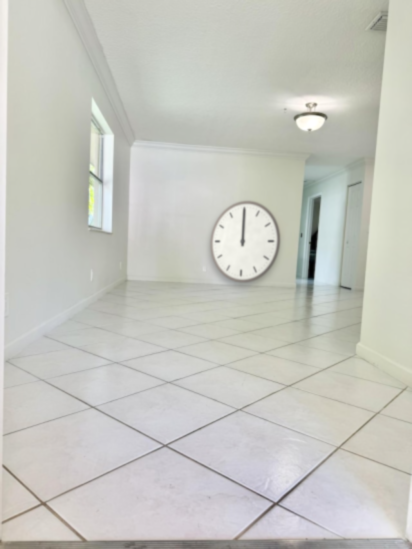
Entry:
12 h 00 min
